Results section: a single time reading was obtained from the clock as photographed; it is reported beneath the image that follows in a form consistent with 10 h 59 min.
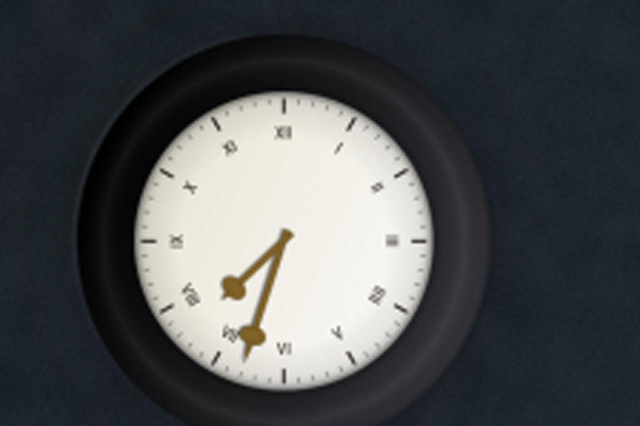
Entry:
7 h 33 min
